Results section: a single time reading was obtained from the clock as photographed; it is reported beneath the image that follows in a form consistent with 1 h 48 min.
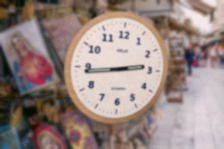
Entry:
2 h 44 min
